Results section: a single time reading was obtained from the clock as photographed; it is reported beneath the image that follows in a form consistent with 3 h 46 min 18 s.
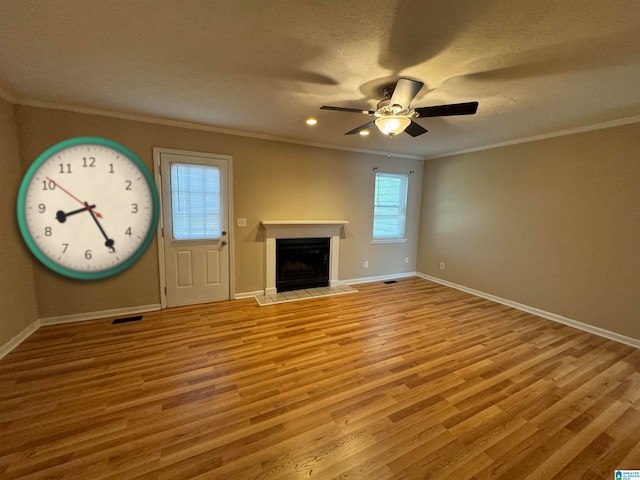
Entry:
8 h 24 min 51 s
